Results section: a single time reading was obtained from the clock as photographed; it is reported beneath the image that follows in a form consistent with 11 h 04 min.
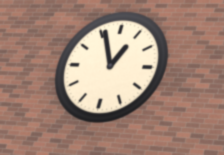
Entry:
12 h 56 min
